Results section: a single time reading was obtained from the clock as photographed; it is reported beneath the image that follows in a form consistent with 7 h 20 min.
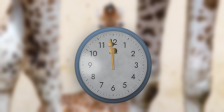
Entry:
11 h 59 min
